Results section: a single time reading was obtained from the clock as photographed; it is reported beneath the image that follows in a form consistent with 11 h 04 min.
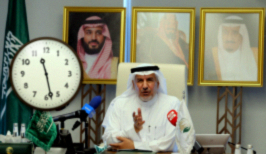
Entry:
11 h 28 min
